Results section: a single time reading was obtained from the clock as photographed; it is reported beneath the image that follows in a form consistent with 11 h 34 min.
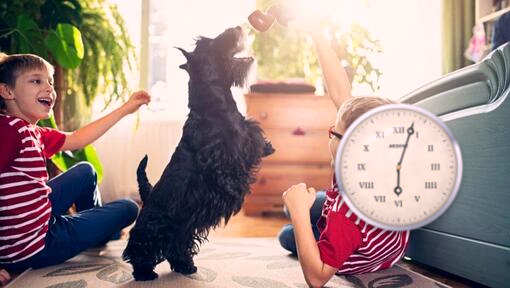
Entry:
6 h 03 min
